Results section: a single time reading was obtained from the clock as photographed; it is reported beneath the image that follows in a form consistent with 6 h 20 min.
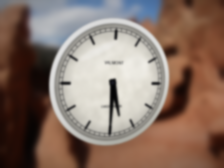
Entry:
5 h 30 min
